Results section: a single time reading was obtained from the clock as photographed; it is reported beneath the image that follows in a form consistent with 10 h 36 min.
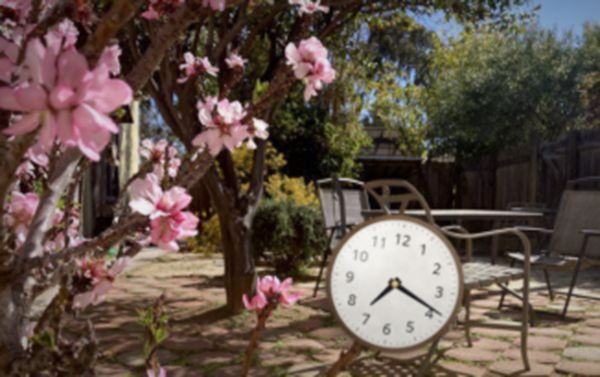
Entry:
7 h 19 min
